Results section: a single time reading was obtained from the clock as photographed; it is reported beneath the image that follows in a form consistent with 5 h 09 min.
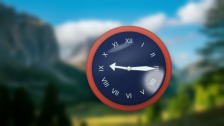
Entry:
9 h 15 min
